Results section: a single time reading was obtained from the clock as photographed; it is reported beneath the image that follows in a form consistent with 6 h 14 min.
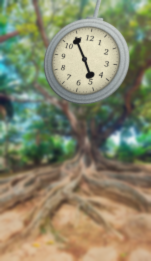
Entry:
4 h 54 min
